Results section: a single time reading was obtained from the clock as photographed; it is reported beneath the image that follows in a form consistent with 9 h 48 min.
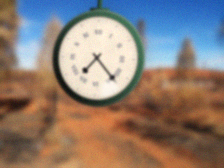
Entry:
7 h 23 min
